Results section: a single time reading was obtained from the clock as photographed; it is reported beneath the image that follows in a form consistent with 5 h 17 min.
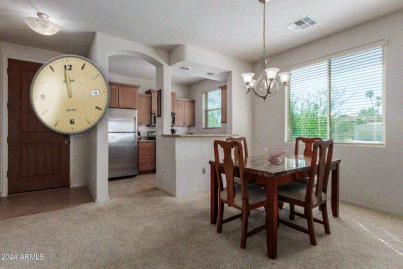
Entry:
11 h 59 min
